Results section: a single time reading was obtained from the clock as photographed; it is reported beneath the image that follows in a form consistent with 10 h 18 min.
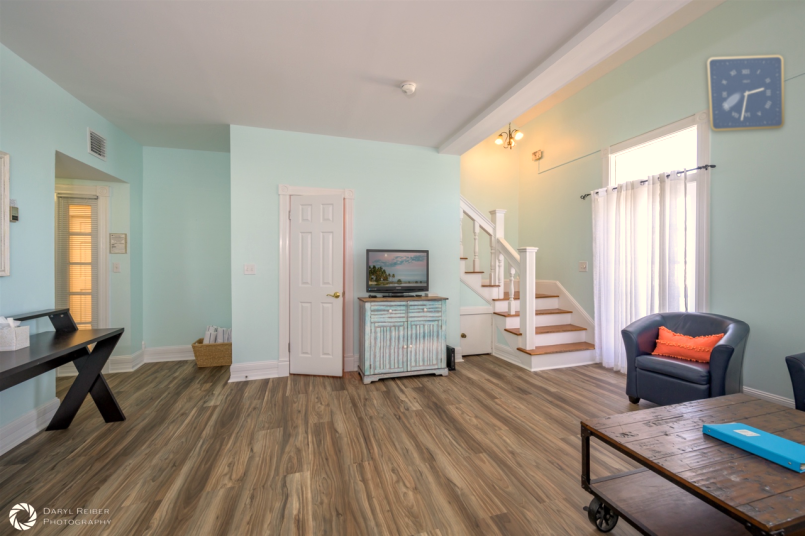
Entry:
2 h 32 min
